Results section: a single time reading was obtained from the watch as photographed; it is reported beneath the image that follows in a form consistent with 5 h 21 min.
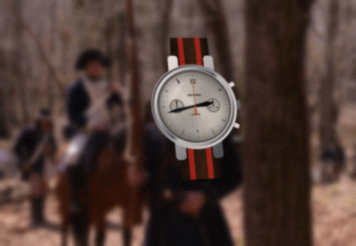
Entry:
2 h 43 min
